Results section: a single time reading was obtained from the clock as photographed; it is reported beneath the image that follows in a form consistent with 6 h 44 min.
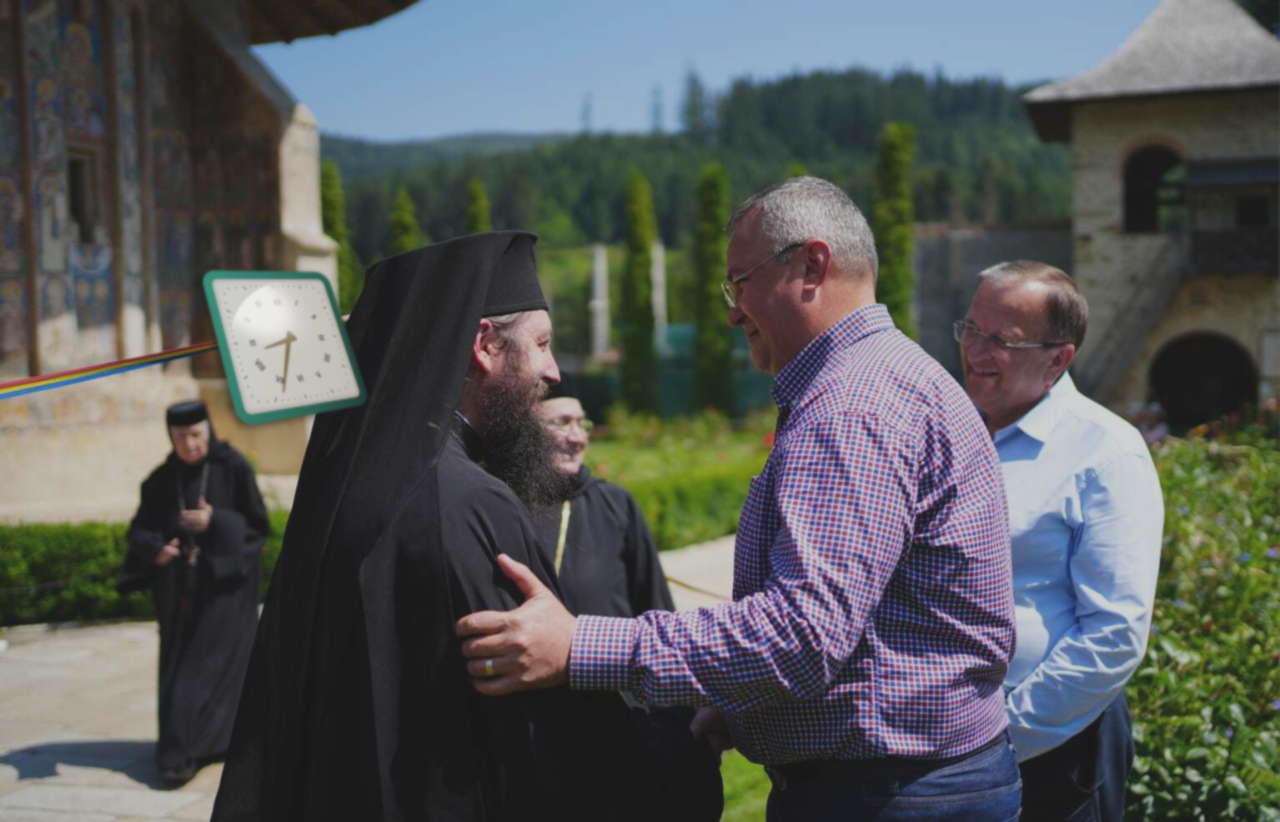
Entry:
8 h 34 min
